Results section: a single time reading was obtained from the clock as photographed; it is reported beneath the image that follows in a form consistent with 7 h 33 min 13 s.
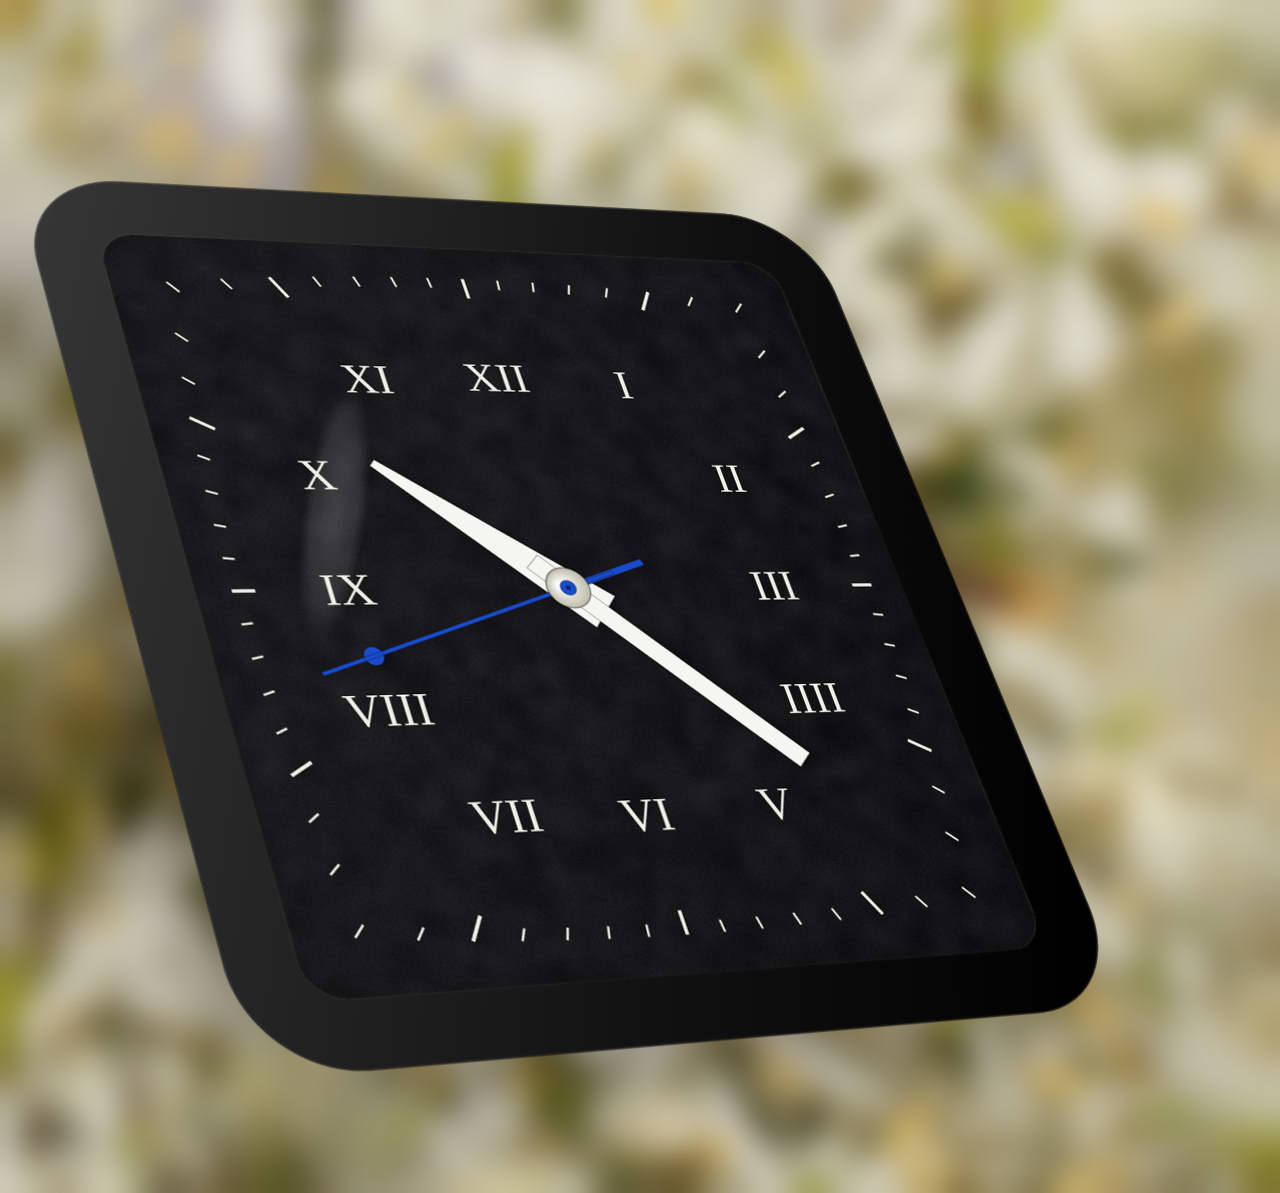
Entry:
10 h 22 min 42 s
